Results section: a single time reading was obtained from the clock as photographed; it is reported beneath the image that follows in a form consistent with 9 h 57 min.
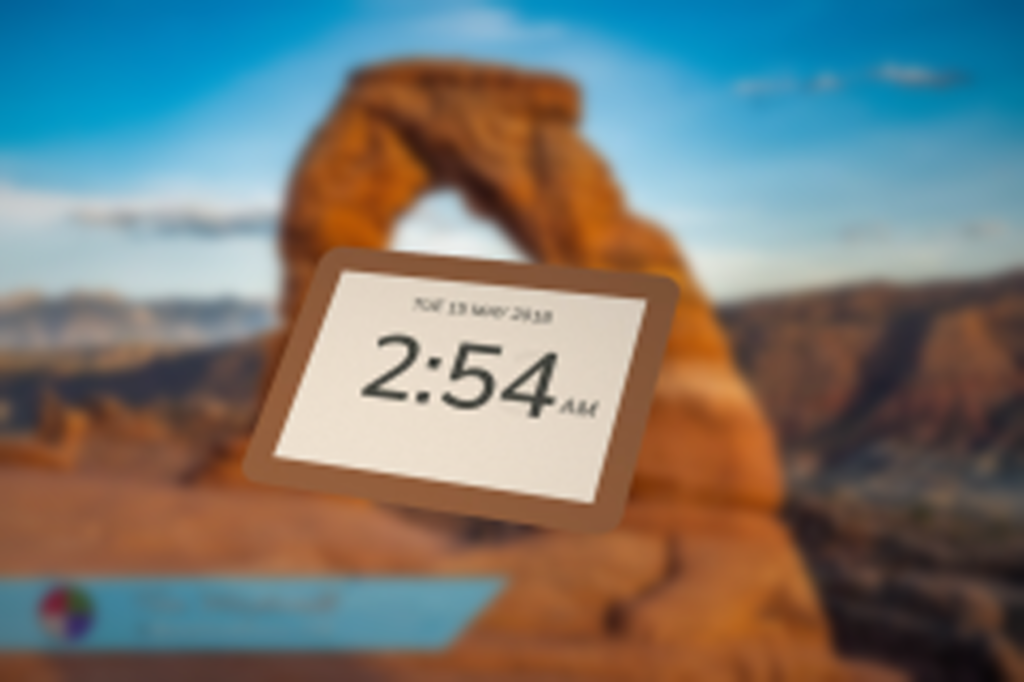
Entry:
2 h 54 min
